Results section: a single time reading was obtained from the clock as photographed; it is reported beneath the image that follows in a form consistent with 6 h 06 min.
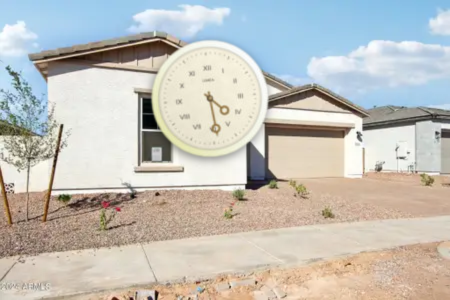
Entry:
4 h 29 min
